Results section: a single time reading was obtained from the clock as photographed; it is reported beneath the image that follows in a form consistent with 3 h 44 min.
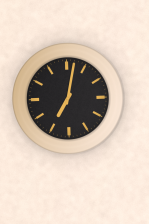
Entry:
7 h 02 min
